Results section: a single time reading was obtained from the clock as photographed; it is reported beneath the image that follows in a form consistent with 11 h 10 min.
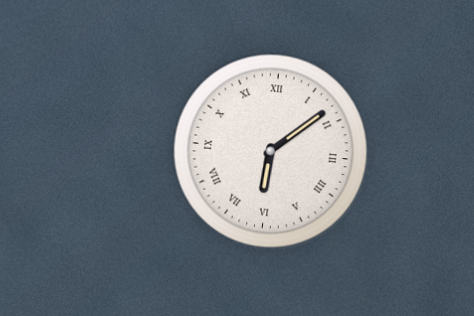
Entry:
6 h 08 min
